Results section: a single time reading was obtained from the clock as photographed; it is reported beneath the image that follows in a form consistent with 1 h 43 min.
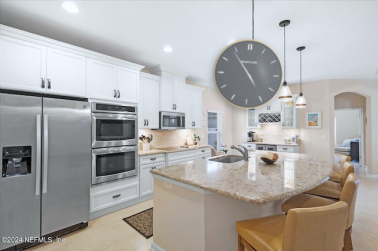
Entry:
4 h 54 min
